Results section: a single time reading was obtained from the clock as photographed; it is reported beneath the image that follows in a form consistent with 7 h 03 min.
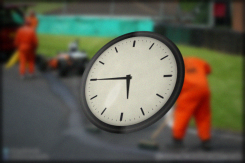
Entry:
5 h 45 min
